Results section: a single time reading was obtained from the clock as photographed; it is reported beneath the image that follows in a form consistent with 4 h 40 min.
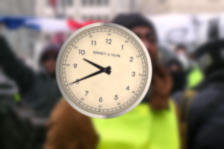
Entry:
9 h 40 min
